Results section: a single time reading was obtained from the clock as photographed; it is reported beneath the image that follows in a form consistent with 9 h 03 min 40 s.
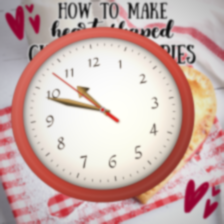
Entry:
10 h 48 min 53 s
